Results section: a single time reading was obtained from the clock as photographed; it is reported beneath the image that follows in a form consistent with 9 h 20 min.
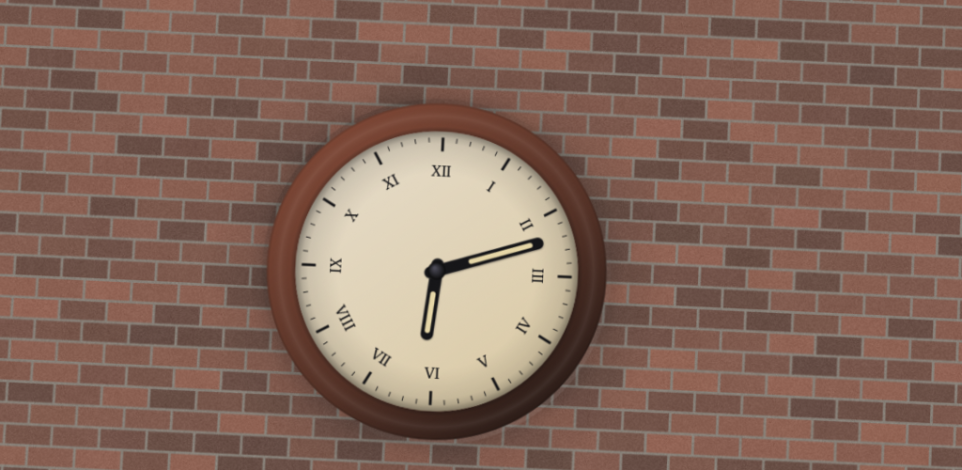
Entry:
6 h 12 min
